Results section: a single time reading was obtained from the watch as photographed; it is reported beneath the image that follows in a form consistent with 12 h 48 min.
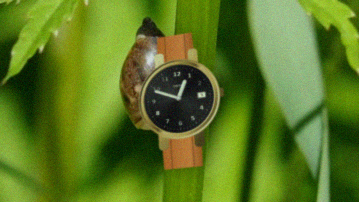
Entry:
12 h 49 min
